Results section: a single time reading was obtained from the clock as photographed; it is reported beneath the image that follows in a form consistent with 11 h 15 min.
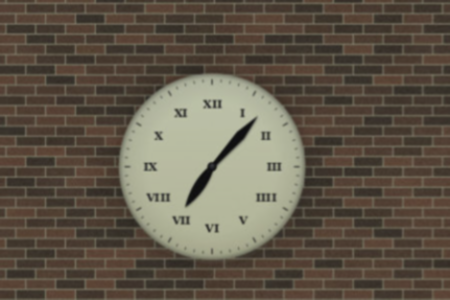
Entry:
7 h 07 min
